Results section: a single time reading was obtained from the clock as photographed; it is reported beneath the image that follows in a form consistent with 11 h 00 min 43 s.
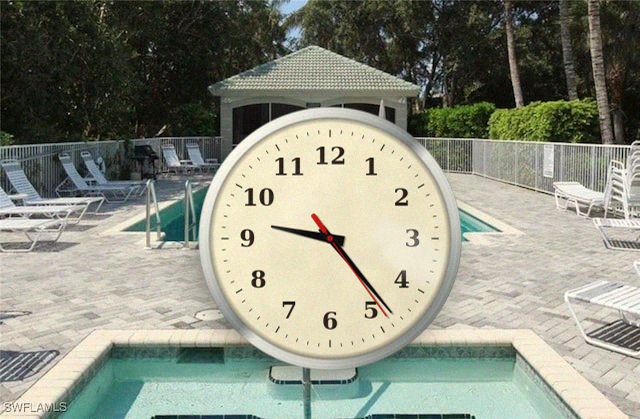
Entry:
9 h 23 min 24 s
